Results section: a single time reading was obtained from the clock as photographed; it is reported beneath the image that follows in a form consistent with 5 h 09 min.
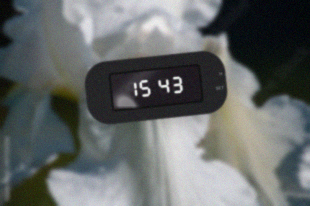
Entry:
15 h 43 min
